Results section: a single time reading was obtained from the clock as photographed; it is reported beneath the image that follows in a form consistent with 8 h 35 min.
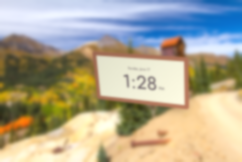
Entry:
1 h 28 min
